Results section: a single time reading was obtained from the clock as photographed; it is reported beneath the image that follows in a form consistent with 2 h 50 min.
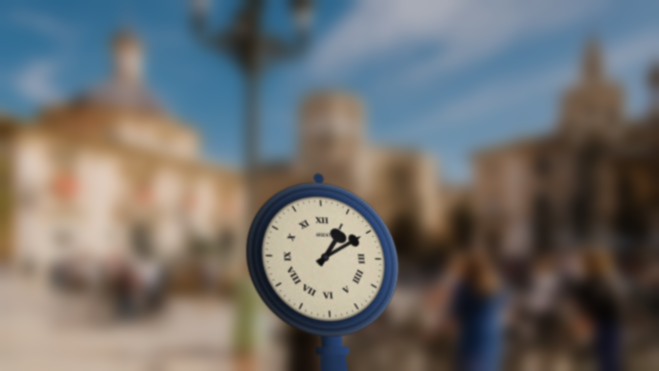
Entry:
1 h 10 min
